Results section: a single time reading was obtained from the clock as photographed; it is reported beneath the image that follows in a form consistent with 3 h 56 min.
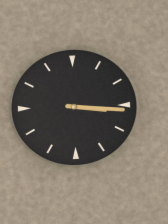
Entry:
3 h 16 min
